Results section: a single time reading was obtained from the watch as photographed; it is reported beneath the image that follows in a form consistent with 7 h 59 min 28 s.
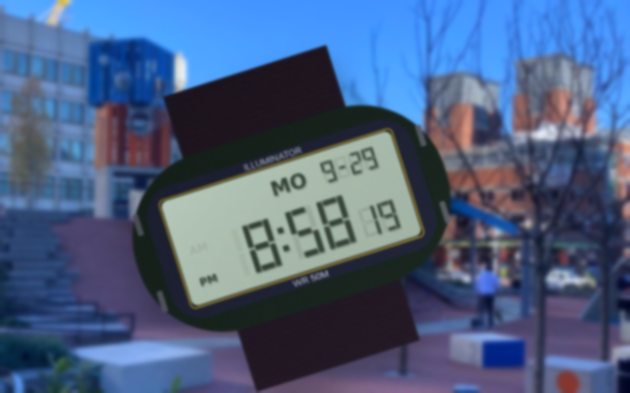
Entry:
8 h 58 min 19 s
